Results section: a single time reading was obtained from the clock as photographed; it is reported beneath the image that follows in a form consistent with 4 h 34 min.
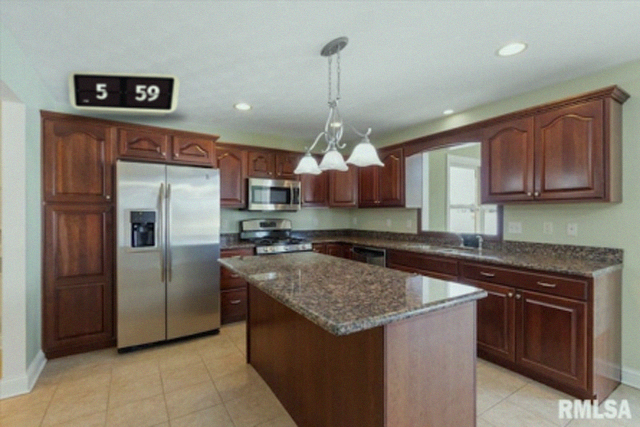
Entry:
5 h 59 min
